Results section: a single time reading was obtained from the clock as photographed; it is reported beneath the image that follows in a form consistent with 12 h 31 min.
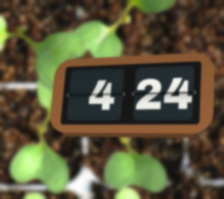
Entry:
4 h 24 min
